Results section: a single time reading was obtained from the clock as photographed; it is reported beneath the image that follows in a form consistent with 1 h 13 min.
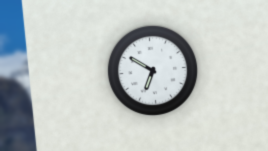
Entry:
6 h 51 min
